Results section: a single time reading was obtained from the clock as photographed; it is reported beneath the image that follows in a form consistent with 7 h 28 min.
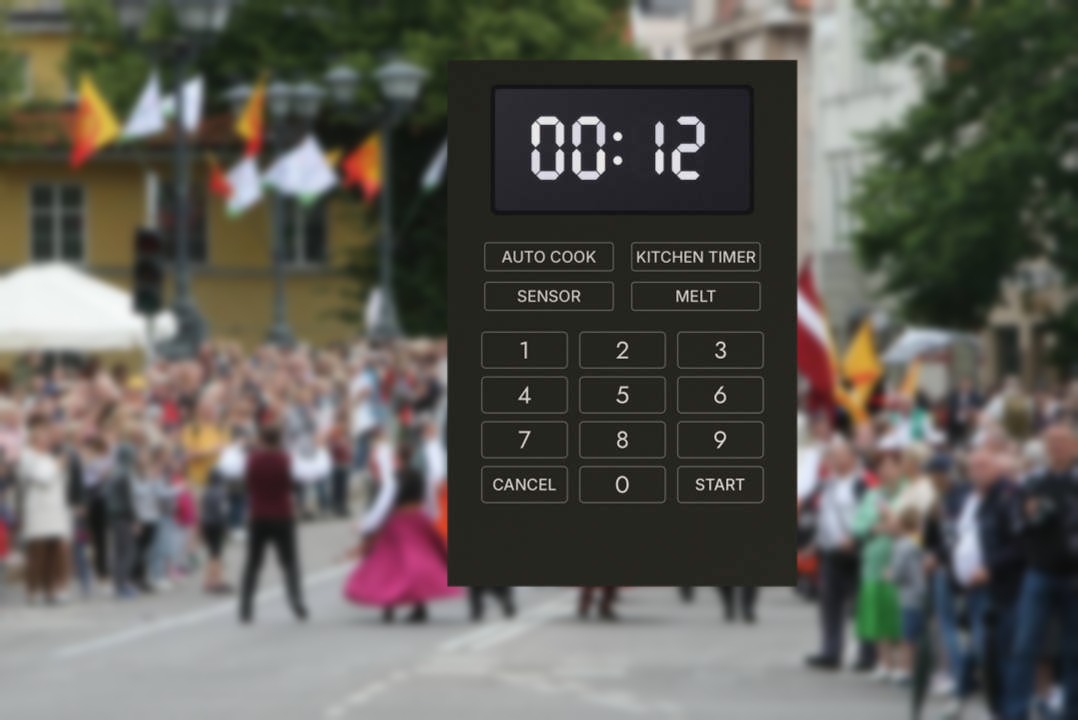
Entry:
0 h 12 min
